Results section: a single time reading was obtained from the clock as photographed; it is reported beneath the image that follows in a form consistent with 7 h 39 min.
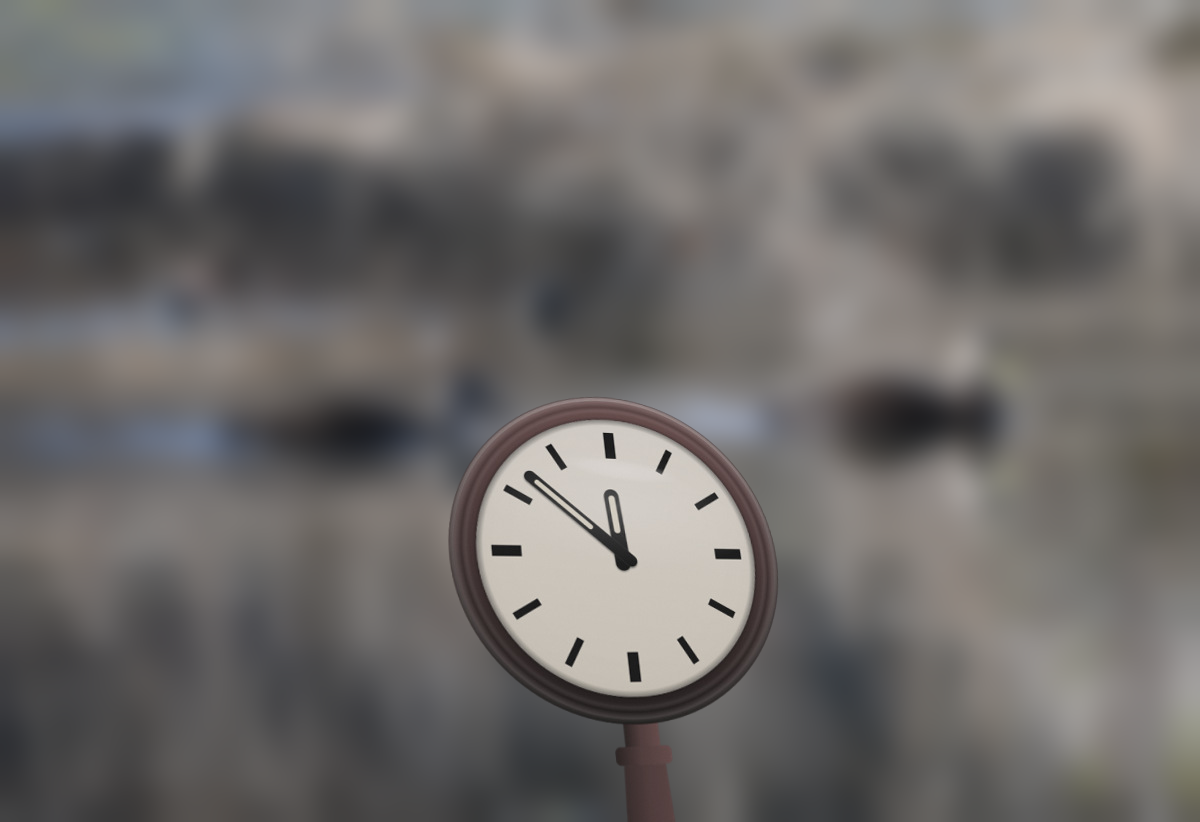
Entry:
11 h 52 min
